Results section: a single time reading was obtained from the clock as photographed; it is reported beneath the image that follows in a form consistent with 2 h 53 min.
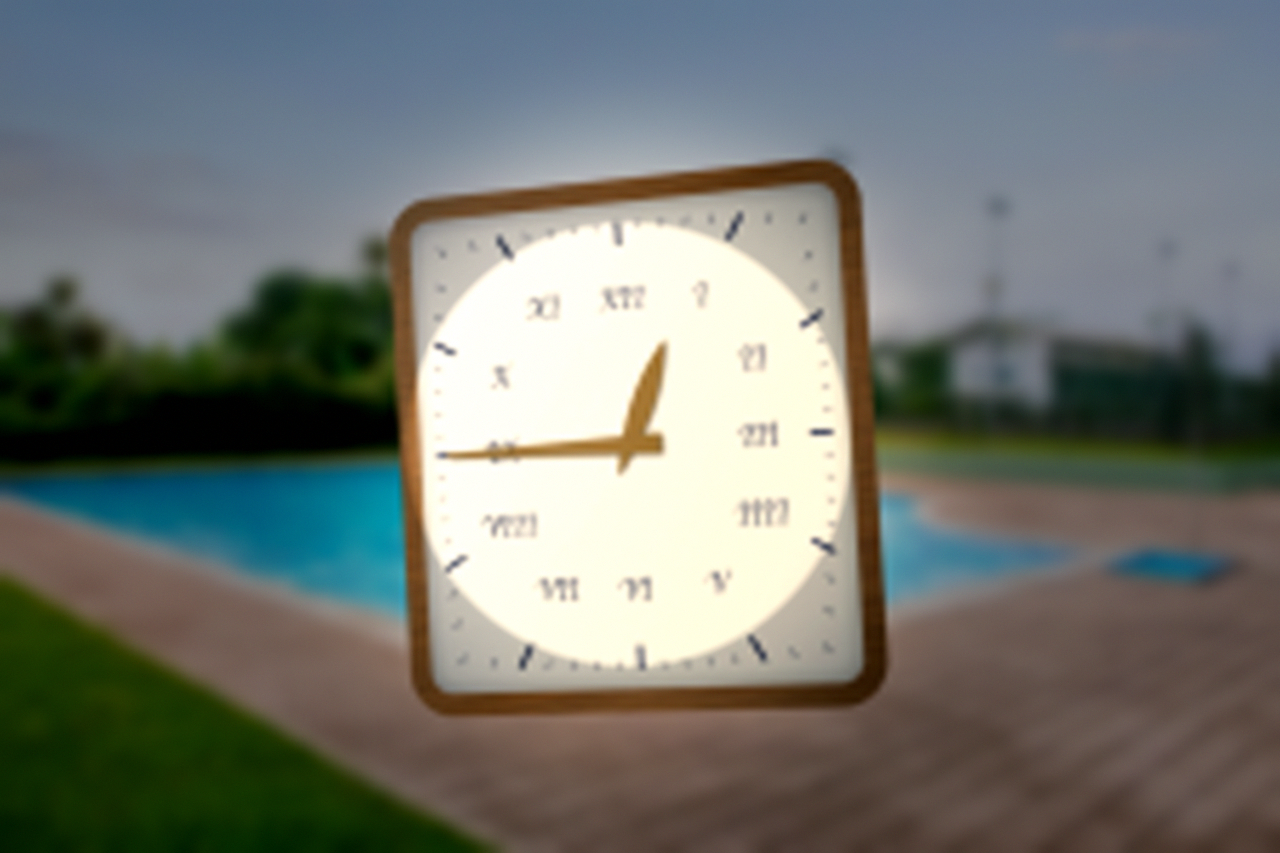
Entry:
12 h 45 min
